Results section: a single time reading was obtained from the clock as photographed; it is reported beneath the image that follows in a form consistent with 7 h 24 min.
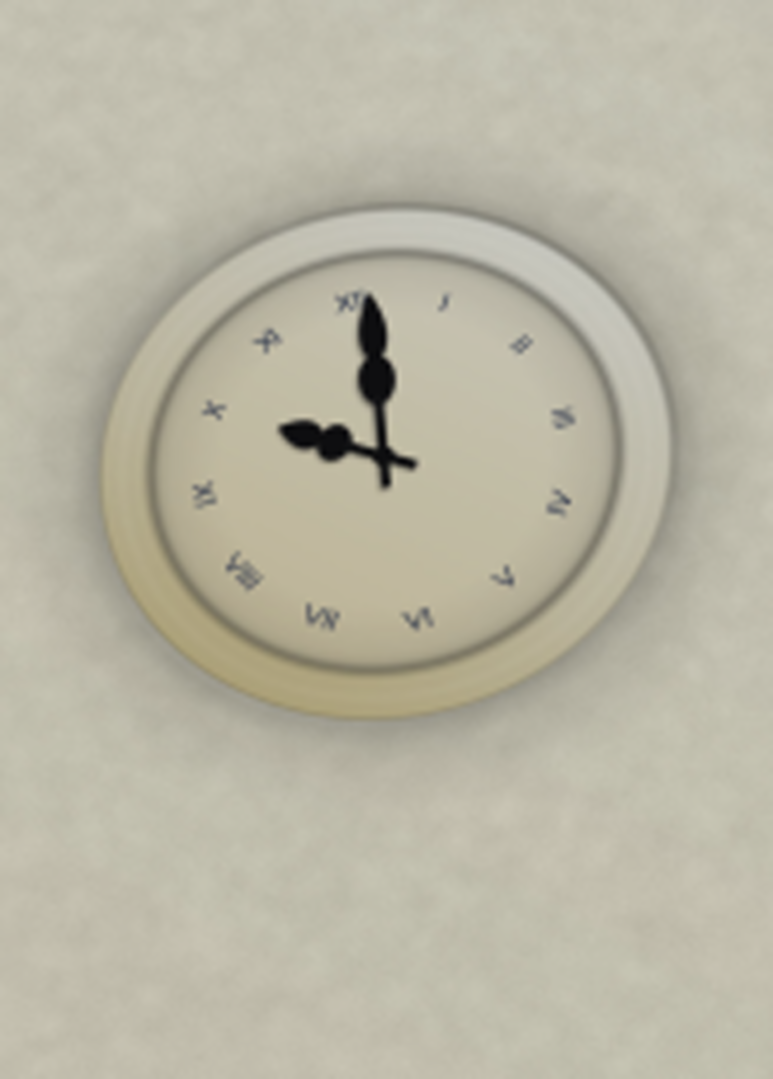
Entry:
10 h 01 min
